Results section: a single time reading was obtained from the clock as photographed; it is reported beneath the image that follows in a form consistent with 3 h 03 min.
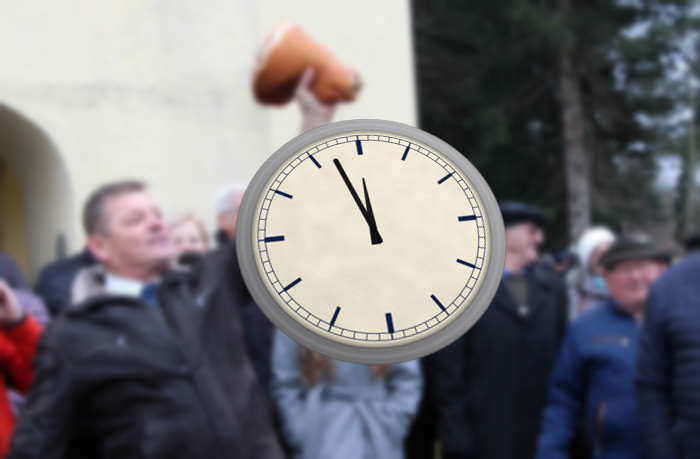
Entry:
11 h 57 min
